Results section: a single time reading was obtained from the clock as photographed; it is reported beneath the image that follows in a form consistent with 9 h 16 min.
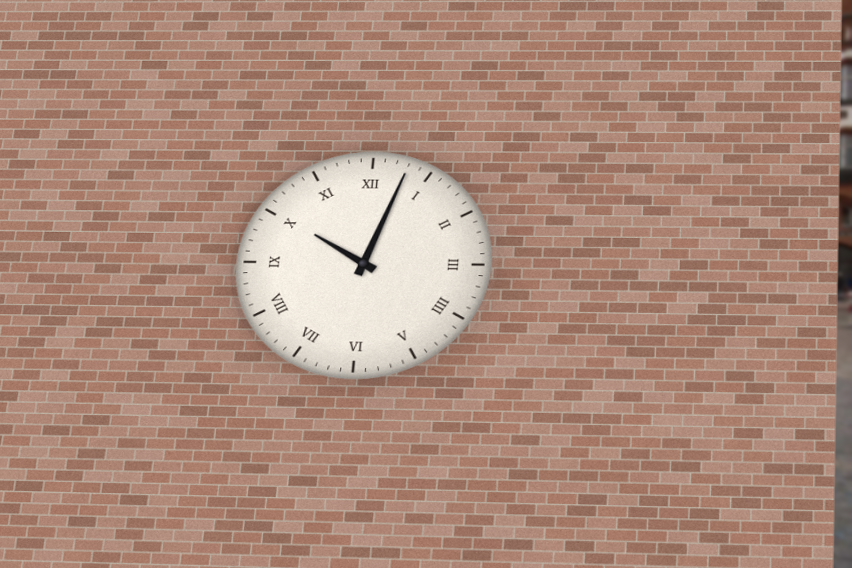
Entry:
10 h 03 min
